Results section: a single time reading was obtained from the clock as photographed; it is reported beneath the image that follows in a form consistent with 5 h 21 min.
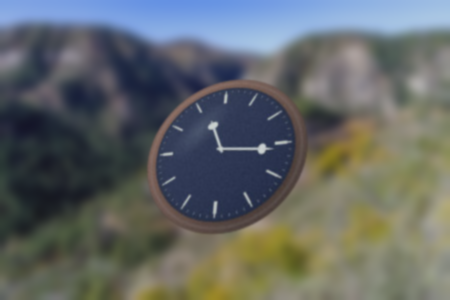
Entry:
11 h 16 min
